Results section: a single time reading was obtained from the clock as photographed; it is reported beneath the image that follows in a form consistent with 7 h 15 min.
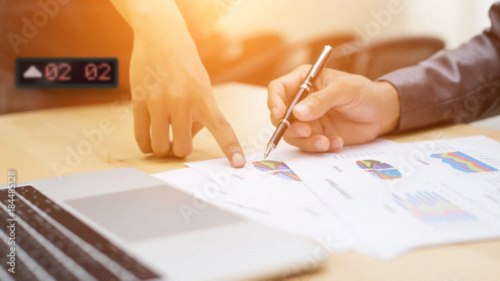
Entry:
2 h 02 min
